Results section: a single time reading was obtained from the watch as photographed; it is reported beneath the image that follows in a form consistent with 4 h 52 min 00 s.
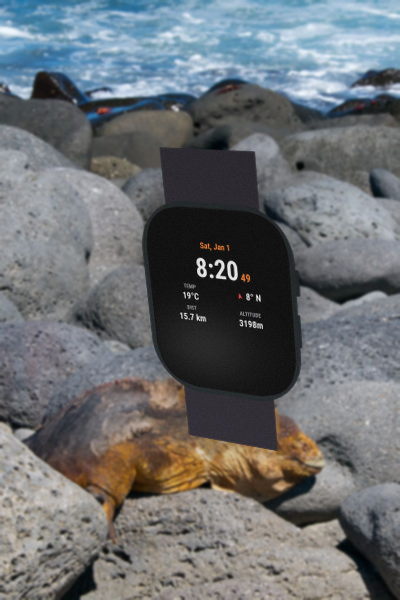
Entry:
8 h 20 min 49 s
